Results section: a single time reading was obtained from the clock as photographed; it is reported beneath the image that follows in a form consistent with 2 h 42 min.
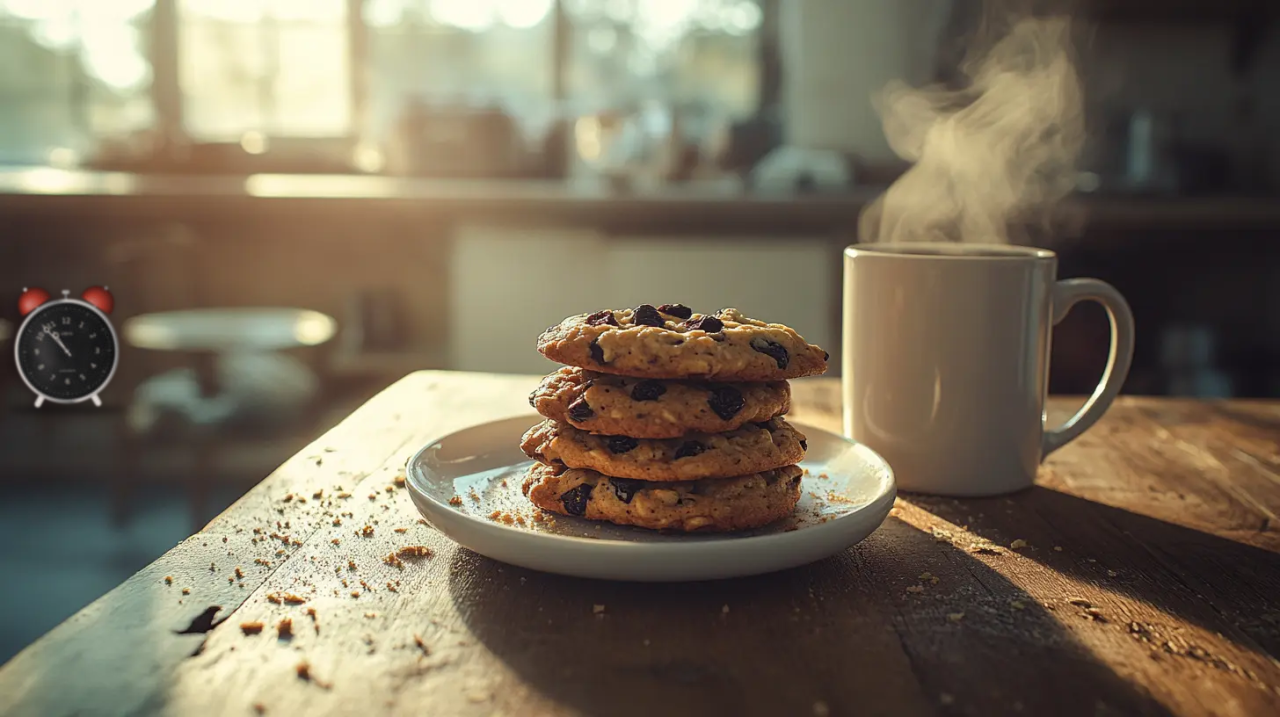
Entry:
10 h 53 min
